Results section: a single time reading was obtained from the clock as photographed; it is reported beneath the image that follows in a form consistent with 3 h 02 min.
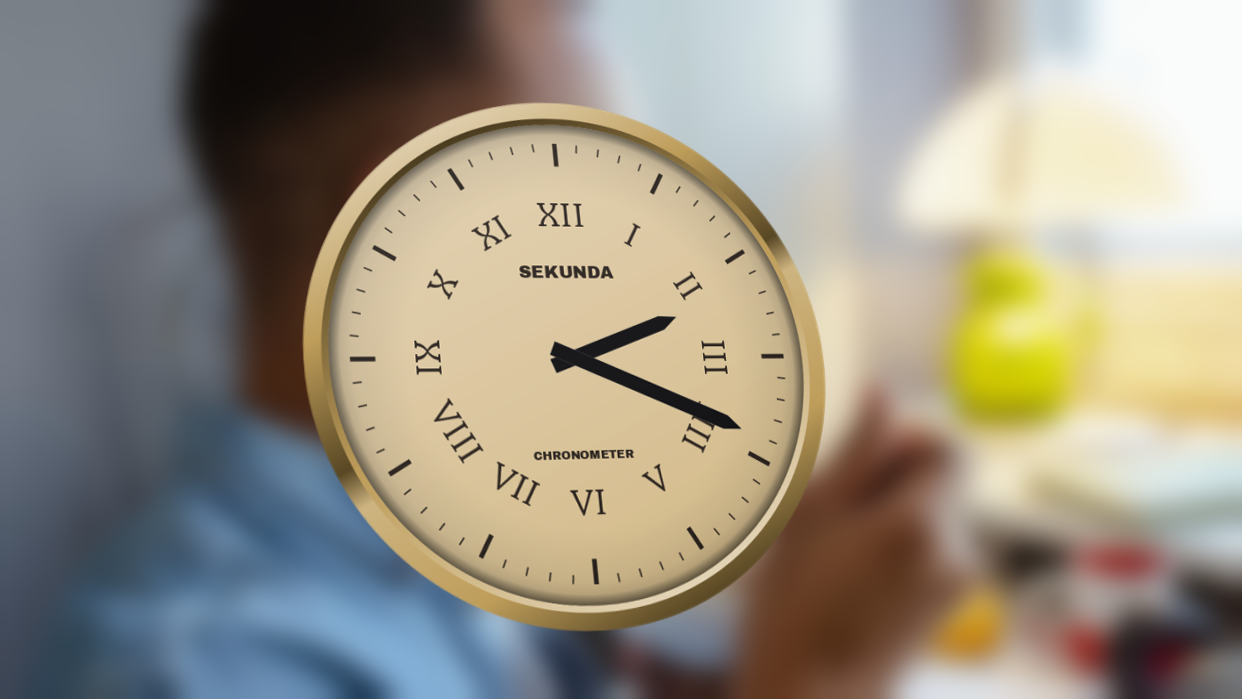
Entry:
2 h 19 min
